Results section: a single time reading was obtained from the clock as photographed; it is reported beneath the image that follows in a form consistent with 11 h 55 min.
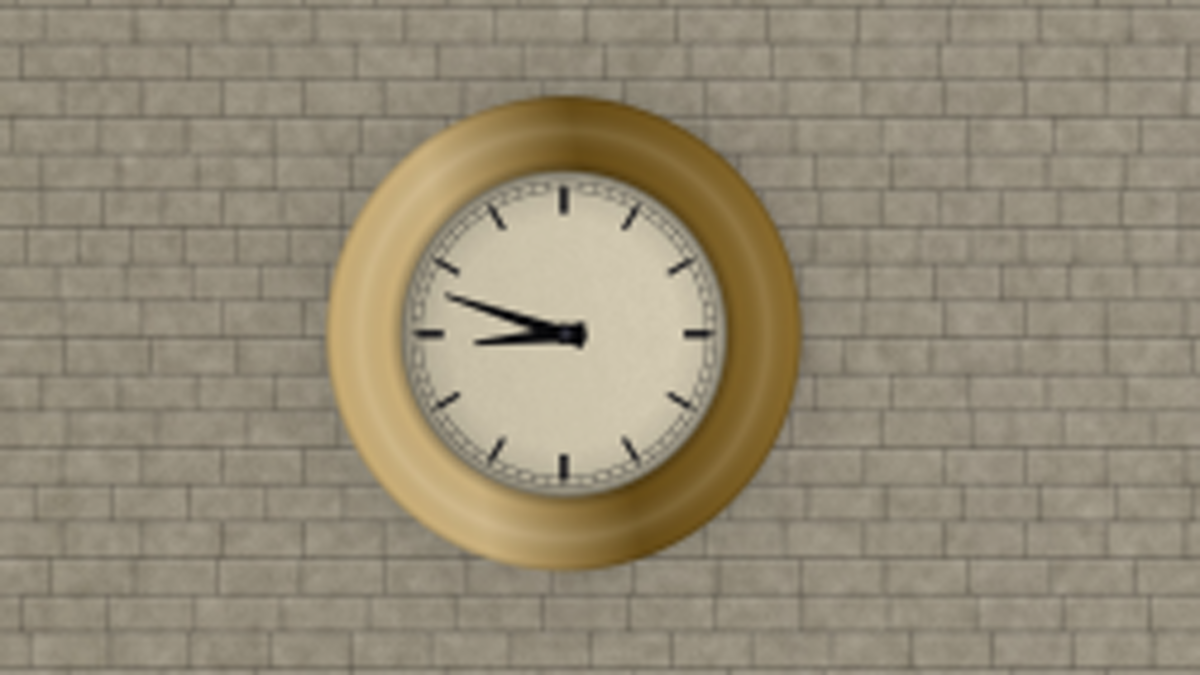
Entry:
8 h 48 min
